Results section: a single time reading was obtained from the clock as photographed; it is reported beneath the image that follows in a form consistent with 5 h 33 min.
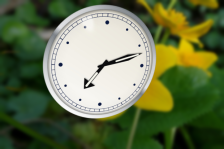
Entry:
7 h 12 min
